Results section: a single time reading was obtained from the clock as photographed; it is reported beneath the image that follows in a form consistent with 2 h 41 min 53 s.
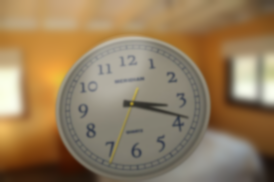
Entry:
3 h 18 min 34 s
